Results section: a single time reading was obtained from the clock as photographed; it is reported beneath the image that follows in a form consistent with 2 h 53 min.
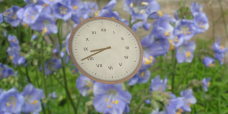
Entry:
8 h 41 min
